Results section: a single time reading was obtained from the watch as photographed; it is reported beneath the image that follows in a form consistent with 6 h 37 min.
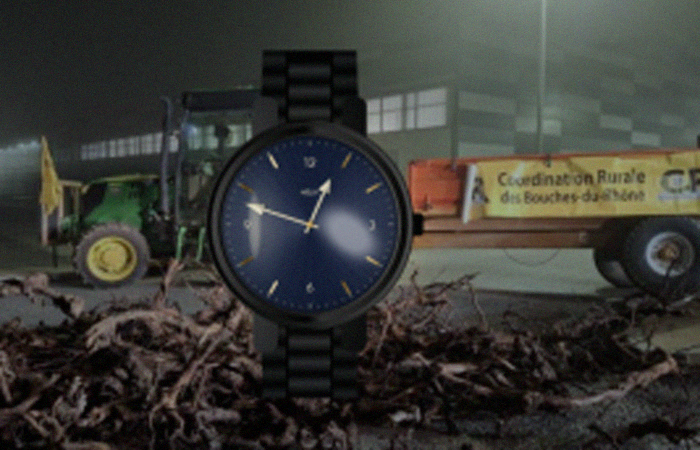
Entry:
12 h 48 min
